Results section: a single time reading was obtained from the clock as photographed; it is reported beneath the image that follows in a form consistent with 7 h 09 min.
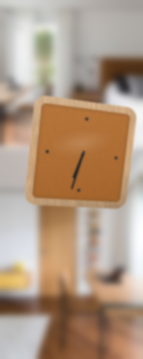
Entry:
6 h 32 min
